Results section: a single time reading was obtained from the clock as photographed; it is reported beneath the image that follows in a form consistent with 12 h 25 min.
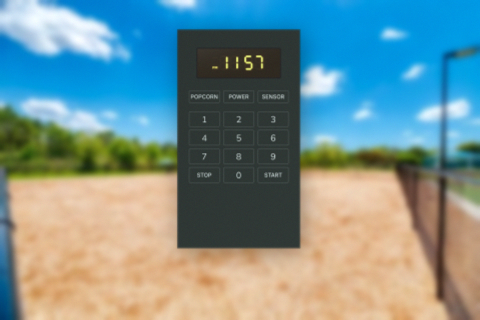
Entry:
11 h 57 min
